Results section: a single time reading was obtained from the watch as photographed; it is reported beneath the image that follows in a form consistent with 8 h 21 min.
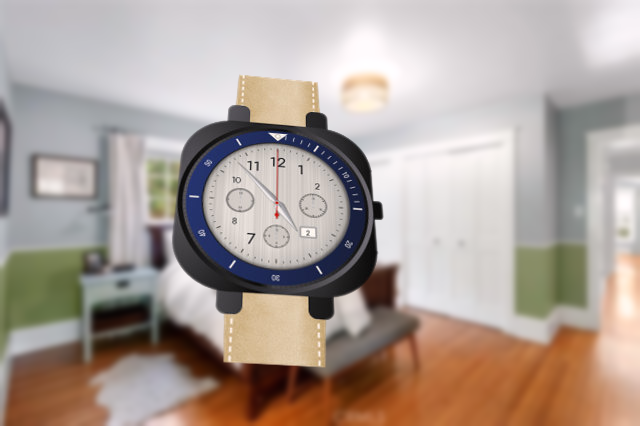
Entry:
4 h 53 min
